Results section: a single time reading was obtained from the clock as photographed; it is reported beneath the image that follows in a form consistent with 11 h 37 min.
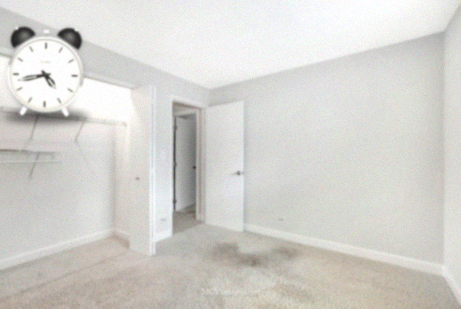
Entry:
4 h 43 min
